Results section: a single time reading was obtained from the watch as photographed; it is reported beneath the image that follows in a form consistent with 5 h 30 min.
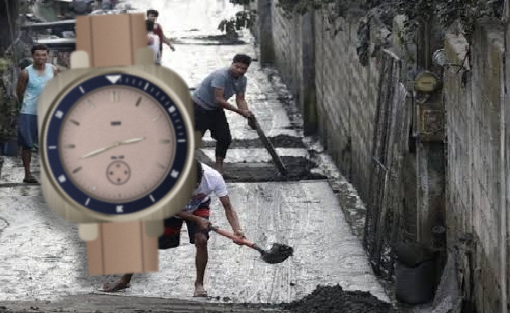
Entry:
2 h 42 min
